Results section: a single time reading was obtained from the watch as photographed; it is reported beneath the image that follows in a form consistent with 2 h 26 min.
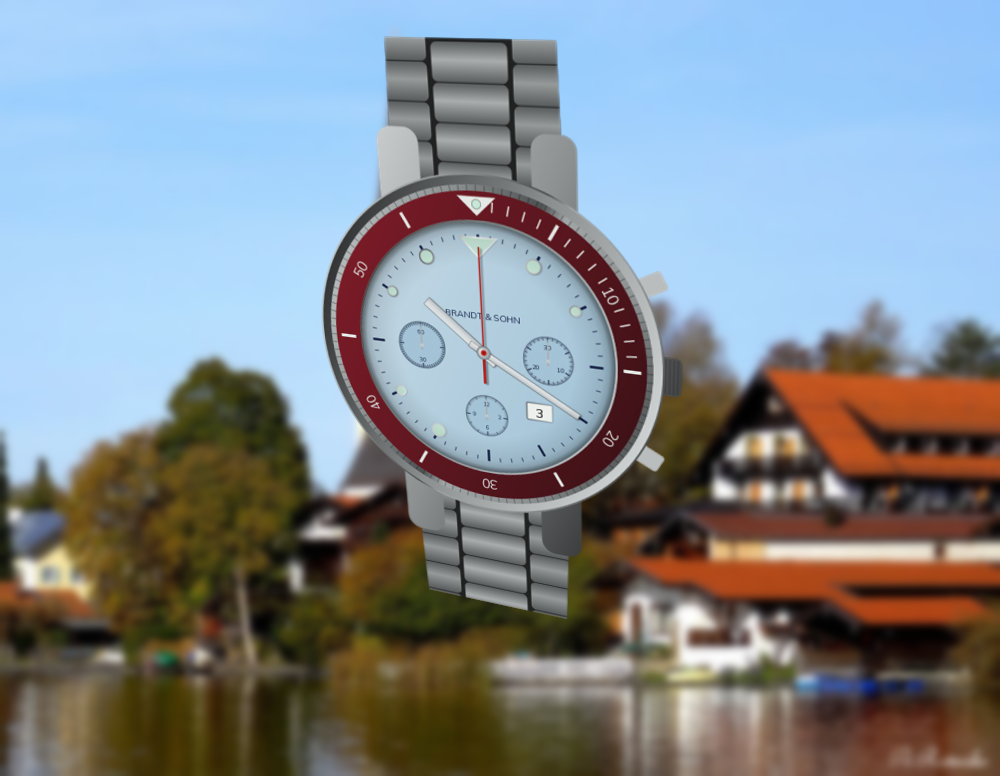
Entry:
10 h 20 min
